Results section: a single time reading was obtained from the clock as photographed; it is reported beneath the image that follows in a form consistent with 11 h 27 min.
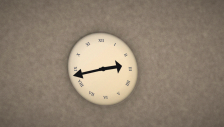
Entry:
2 h 43 min
